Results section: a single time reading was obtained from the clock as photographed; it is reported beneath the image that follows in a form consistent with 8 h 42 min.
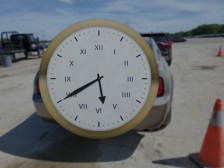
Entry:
5 h 40 min
